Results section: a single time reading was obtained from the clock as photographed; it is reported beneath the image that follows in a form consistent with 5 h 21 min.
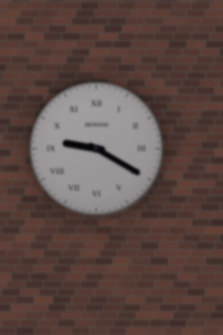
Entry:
9 h 20 min
